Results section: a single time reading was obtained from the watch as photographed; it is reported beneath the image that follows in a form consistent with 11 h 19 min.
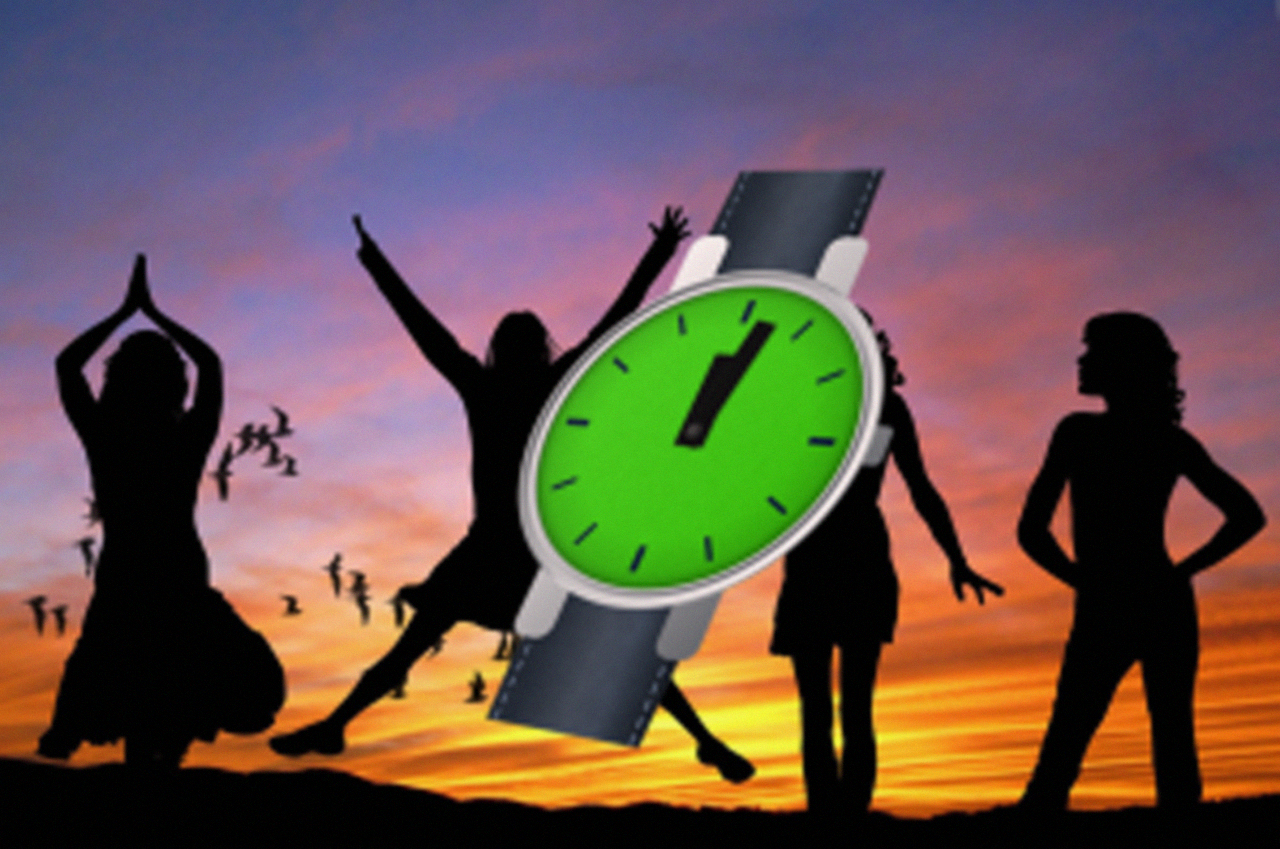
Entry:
12 h 02 min
